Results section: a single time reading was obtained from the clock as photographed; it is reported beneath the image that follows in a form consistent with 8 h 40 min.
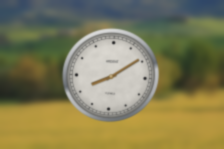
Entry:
8 h 09 min
